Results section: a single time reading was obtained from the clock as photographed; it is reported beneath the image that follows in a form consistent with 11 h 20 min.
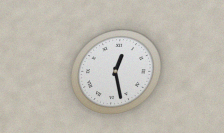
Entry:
12 h 27 min
